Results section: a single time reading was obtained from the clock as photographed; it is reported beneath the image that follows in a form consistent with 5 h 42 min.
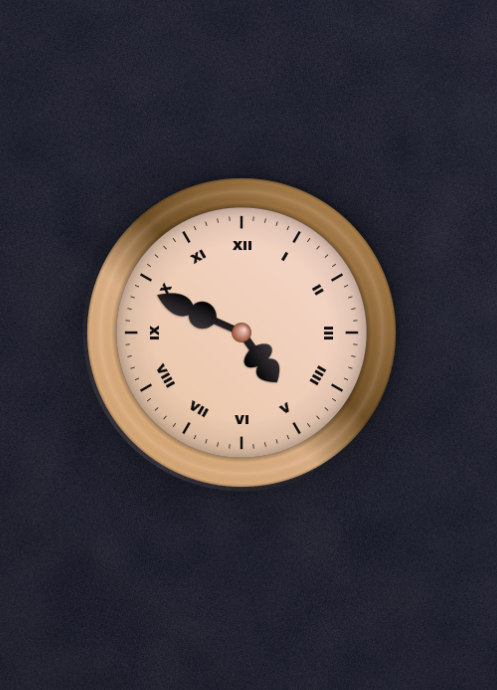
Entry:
4 h 49 min
